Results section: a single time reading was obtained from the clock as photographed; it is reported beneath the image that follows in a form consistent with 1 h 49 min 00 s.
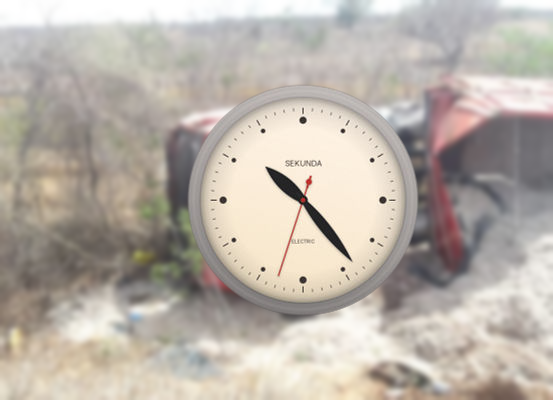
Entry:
10 h 23 min 33 s
